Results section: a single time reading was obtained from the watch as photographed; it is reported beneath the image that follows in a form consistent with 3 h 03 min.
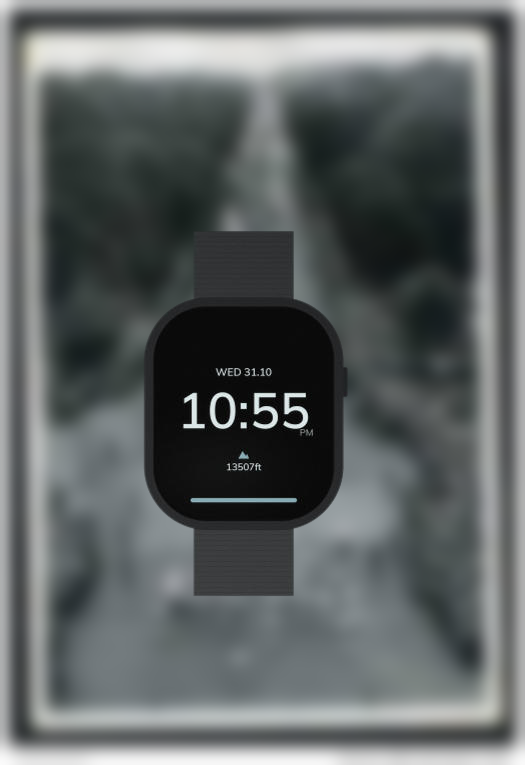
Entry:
10 h 55 min
